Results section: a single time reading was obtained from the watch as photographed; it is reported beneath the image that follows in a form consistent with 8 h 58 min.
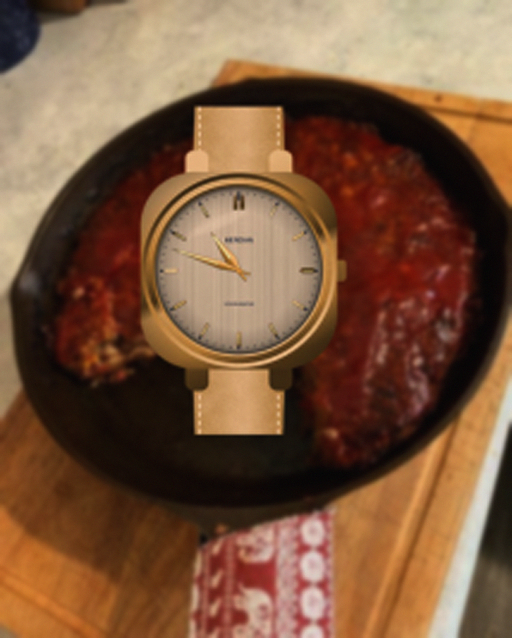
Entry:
10 h 48 min
